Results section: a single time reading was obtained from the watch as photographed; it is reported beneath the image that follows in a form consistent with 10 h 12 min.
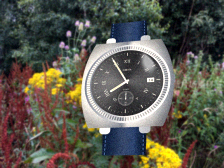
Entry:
7 h 55 min
